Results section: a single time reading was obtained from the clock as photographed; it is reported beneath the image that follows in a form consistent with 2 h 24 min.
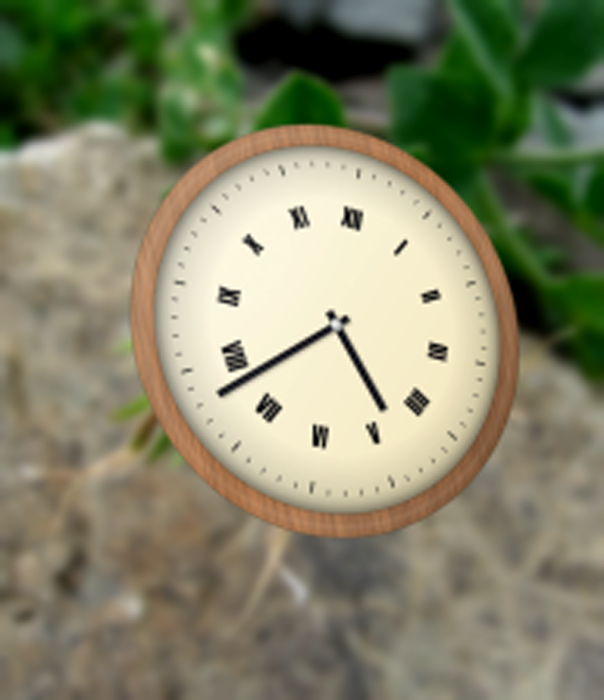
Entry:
4 h 38 min
